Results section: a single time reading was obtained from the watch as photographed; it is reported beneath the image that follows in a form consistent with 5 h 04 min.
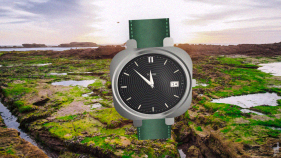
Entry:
11 h 53 min
